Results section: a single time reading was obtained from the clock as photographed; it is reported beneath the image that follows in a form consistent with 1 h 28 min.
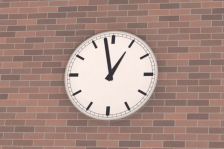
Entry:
12 h 58 min
